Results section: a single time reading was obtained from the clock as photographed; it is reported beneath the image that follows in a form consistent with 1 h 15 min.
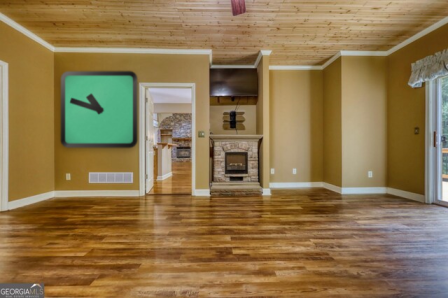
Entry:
10 h 48 min
